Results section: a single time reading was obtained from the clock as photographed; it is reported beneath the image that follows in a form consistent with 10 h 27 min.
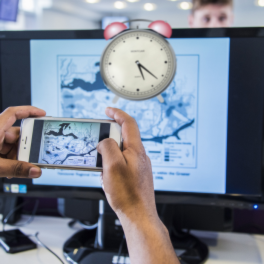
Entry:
5 h 22 min
